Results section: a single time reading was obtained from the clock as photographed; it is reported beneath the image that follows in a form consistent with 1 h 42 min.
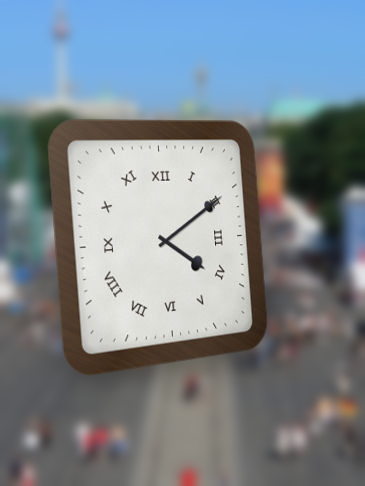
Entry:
4 h 10 min
